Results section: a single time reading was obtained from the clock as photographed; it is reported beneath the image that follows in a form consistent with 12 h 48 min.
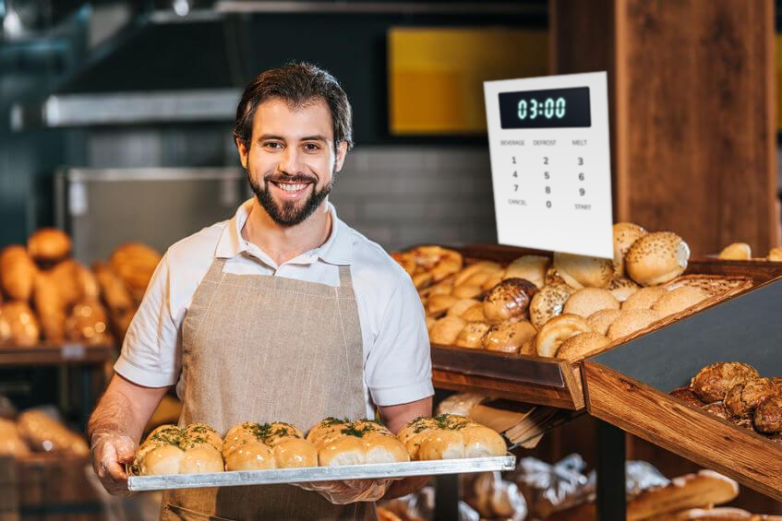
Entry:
3 h 00 min
